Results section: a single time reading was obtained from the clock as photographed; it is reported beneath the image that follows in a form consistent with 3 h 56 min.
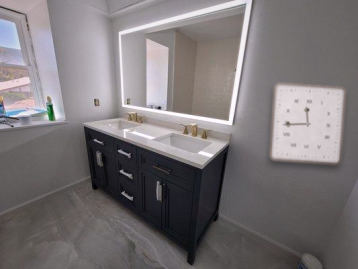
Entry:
11 h 44 min
